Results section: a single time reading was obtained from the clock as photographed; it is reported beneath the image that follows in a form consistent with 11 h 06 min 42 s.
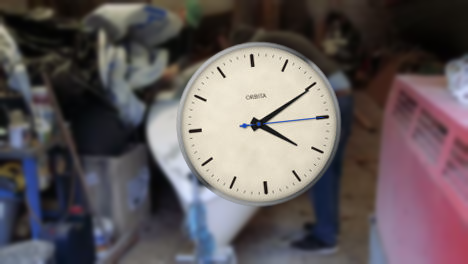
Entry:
4 h 10 min 15 s
